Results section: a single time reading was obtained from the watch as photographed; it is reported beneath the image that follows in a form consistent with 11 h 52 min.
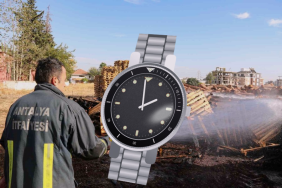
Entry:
1 h 59 min
